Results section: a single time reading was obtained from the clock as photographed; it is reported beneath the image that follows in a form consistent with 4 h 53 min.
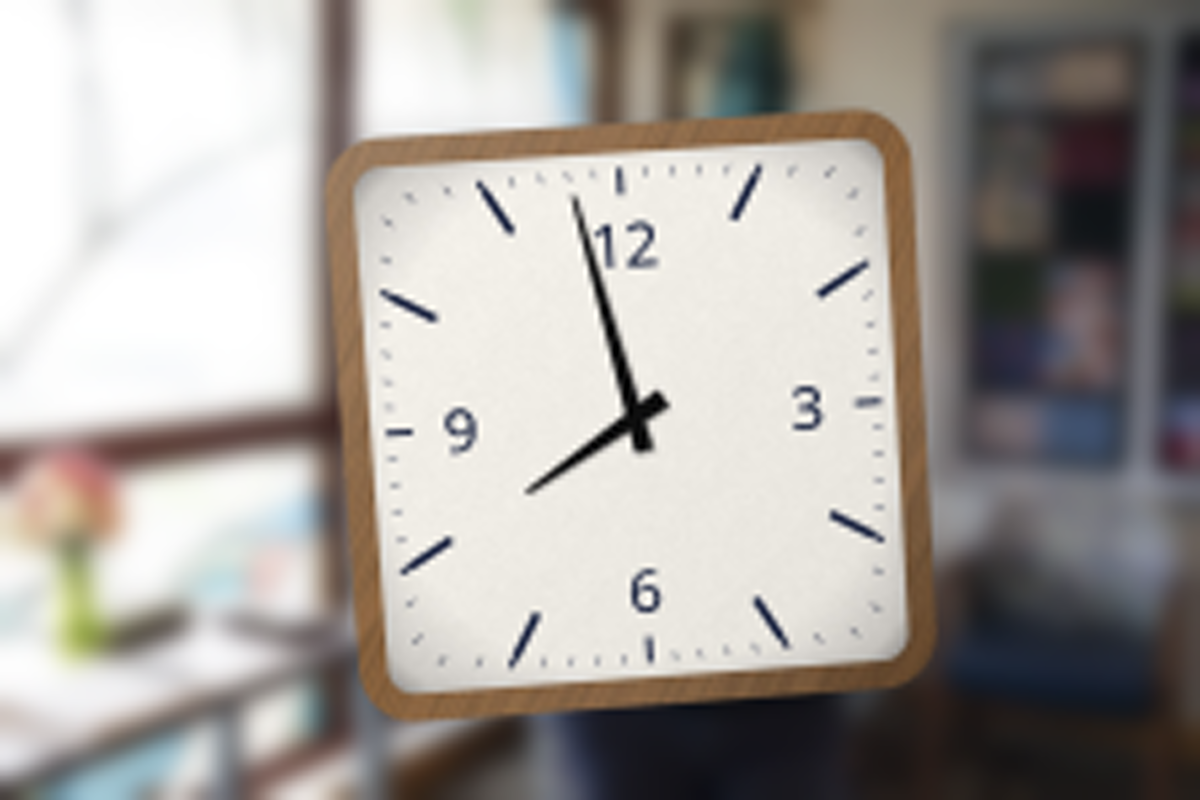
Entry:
7 h 58 min
